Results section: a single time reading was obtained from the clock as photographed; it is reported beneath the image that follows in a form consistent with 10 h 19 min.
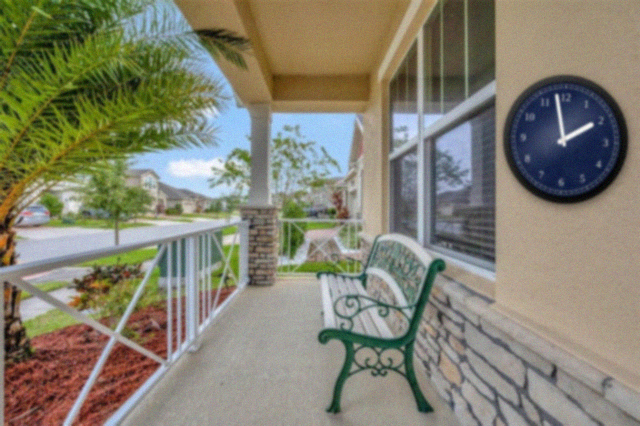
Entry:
1 h 58 min
